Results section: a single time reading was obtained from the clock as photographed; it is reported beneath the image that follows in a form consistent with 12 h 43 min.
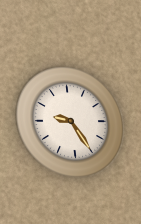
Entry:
9 h 25 min
